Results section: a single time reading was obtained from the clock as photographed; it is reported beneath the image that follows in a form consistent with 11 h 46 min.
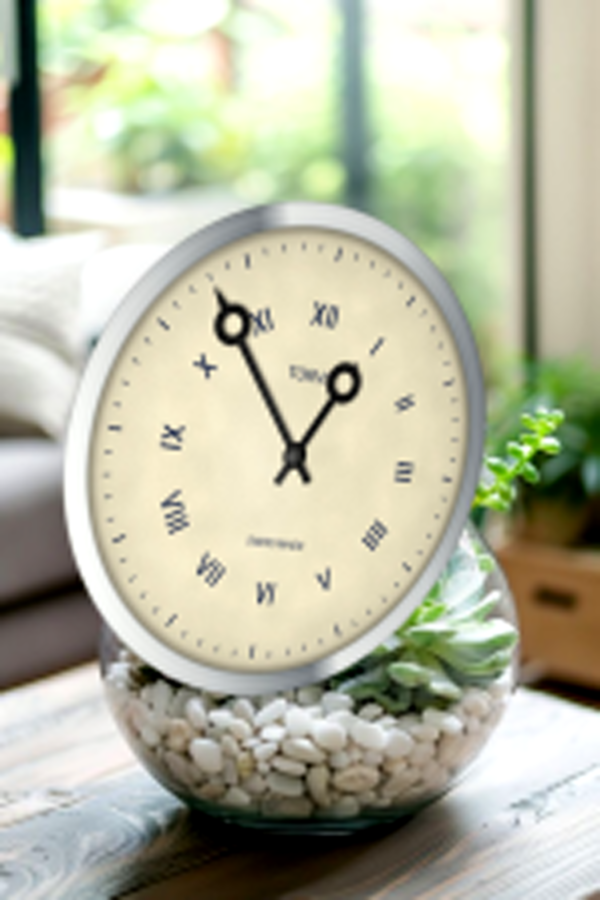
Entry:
12 h 53 min
